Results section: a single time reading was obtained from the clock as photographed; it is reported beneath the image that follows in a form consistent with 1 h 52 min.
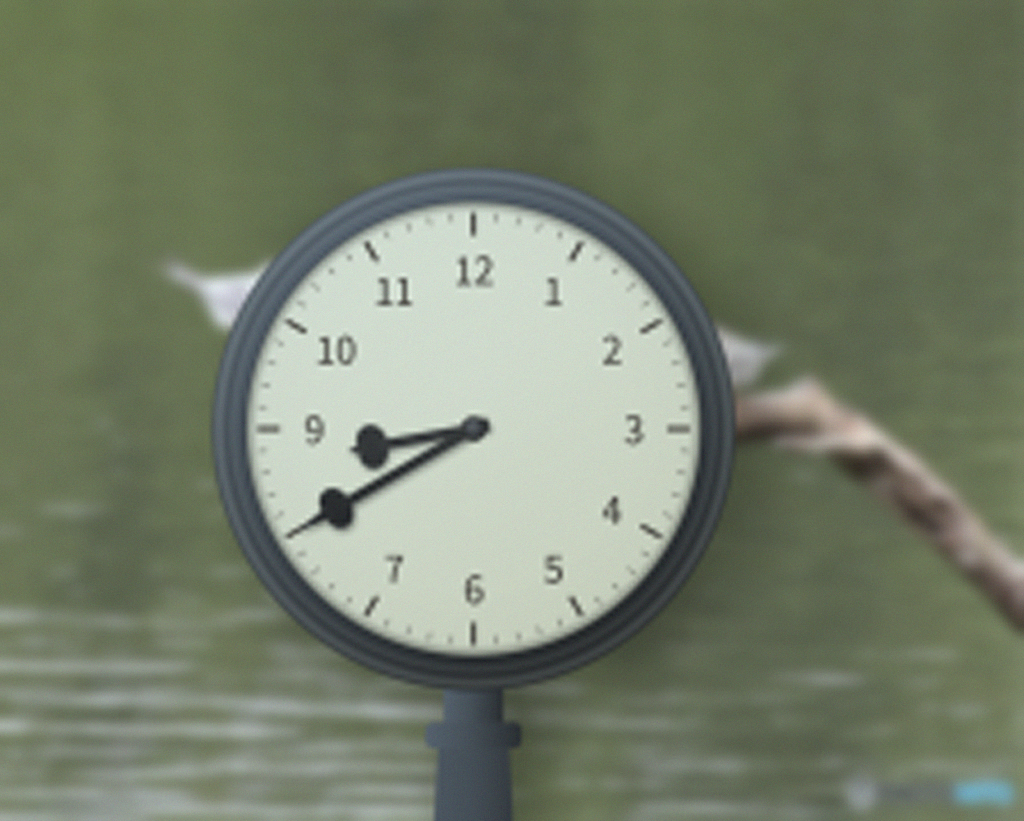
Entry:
8 h 40 min
